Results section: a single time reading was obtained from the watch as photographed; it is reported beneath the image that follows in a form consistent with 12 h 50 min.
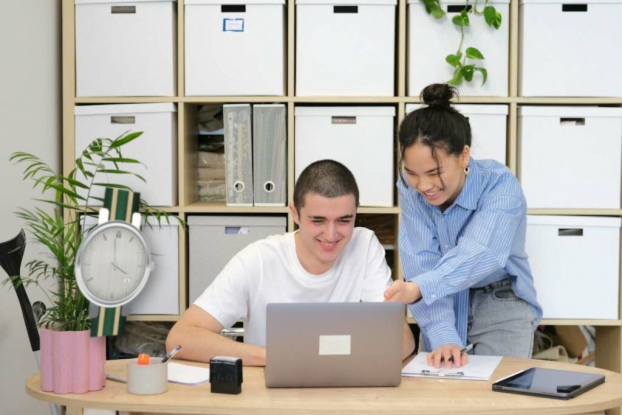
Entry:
3 h 59 min
